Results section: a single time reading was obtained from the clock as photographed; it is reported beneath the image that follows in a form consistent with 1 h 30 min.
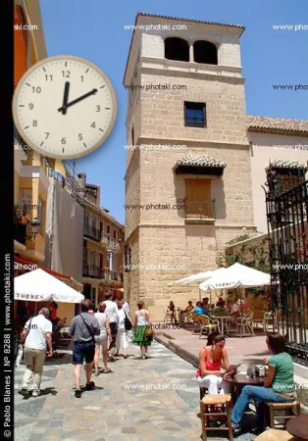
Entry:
12 h 10 min
